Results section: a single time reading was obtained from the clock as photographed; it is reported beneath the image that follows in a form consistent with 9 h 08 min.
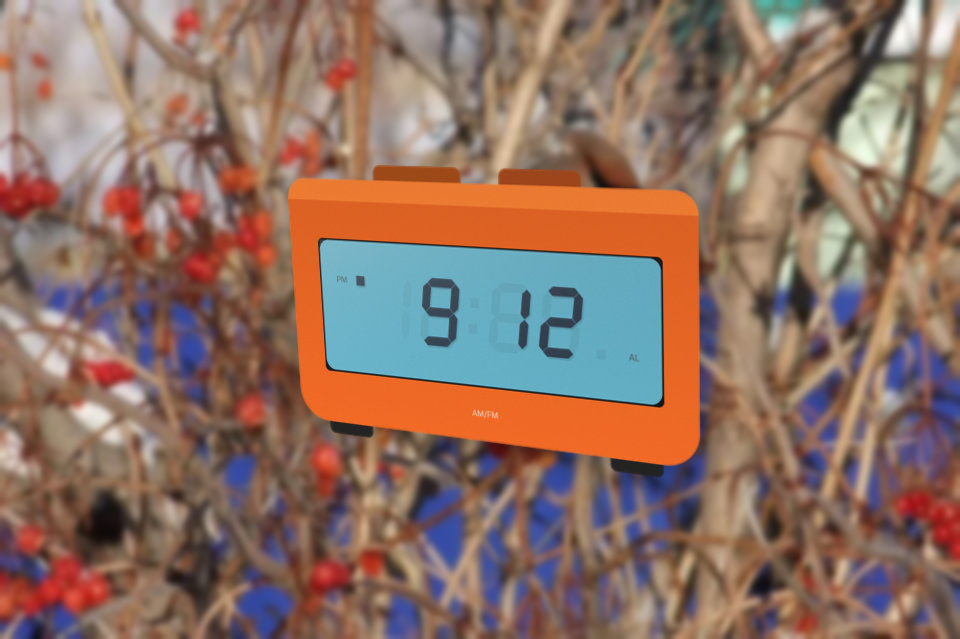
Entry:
9 h 12 min
